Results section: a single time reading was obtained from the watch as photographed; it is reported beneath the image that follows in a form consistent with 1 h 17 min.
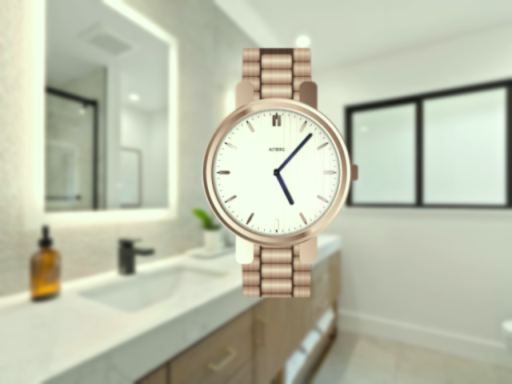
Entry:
5 h 07 min
